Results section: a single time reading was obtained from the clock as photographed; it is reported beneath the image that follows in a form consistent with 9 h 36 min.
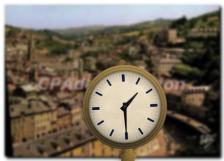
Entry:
1 h 30 min
